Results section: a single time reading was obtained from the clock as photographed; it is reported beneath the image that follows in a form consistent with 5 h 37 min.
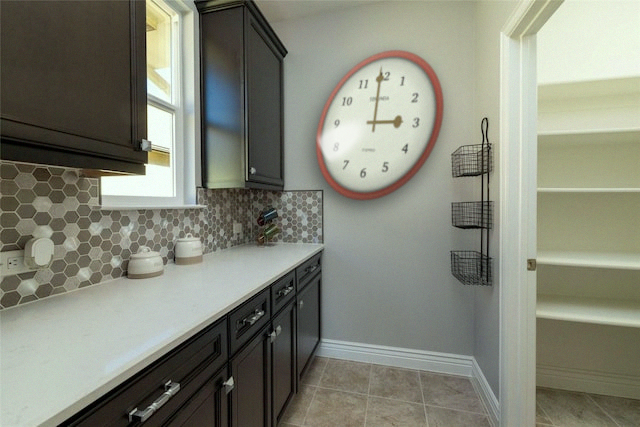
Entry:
2 h 59 min
